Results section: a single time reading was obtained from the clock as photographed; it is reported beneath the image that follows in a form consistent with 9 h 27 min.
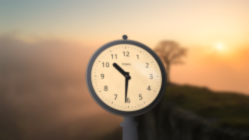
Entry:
10 h 31 min
